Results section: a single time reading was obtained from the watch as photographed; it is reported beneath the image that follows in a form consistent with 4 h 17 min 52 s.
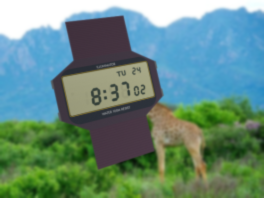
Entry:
8 h 37 min 02 s
